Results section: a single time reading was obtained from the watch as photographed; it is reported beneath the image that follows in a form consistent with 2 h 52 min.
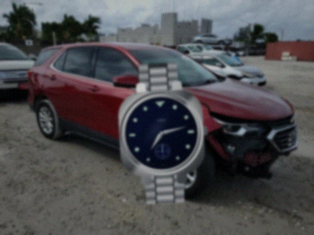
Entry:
7 h 13 min
